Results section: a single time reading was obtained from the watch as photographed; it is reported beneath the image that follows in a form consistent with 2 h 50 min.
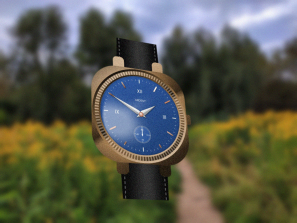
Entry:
1 h 50 min
